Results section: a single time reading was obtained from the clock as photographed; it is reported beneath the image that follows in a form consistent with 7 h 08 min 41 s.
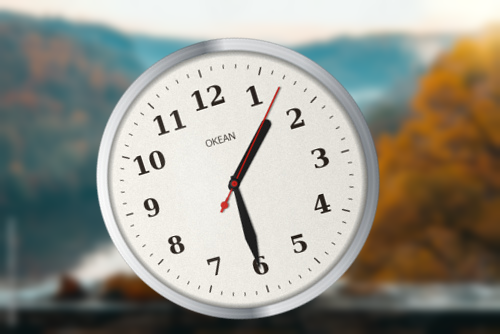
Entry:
1 h 30 min 07 s
